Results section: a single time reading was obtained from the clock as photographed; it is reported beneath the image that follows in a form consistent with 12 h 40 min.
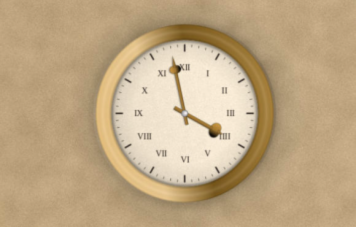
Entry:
3 h 58 min
